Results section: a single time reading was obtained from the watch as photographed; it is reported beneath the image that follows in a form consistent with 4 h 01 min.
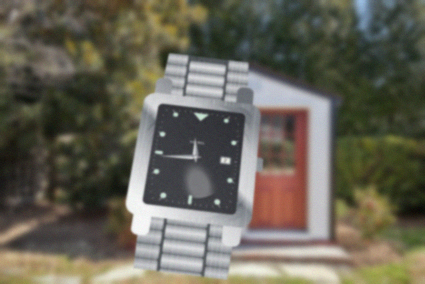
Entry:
11 h 44 min
